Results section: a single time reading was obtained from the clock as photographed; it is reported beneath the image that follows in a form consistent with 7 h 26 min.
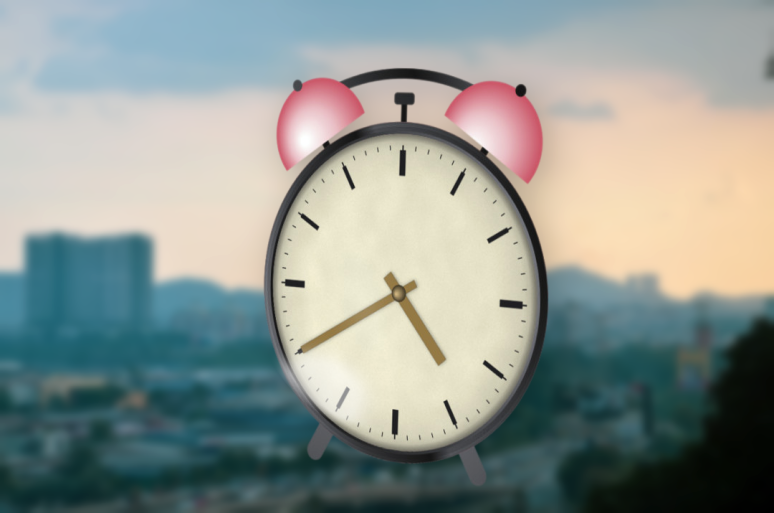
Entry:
4 h 40 min
